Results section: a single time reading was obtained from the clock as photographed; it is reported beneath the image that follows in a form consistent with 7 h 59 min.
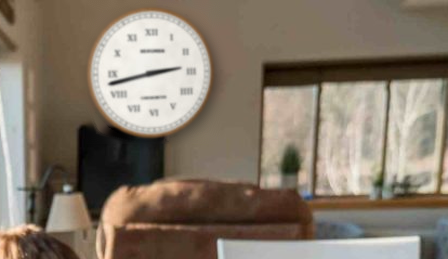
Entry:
2 h 43 min
